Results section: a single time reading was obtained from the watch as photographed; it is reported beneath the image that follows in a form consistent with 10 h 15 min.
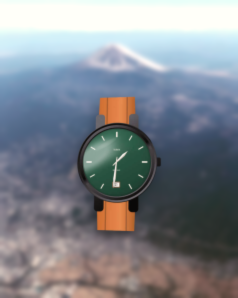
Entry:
1 h 31 min
